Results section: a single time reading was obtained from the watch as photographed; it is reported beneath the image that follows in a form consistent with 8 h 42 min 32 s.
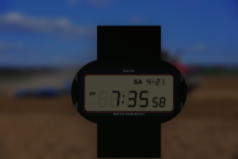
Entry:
7 h 35 min 58 s
